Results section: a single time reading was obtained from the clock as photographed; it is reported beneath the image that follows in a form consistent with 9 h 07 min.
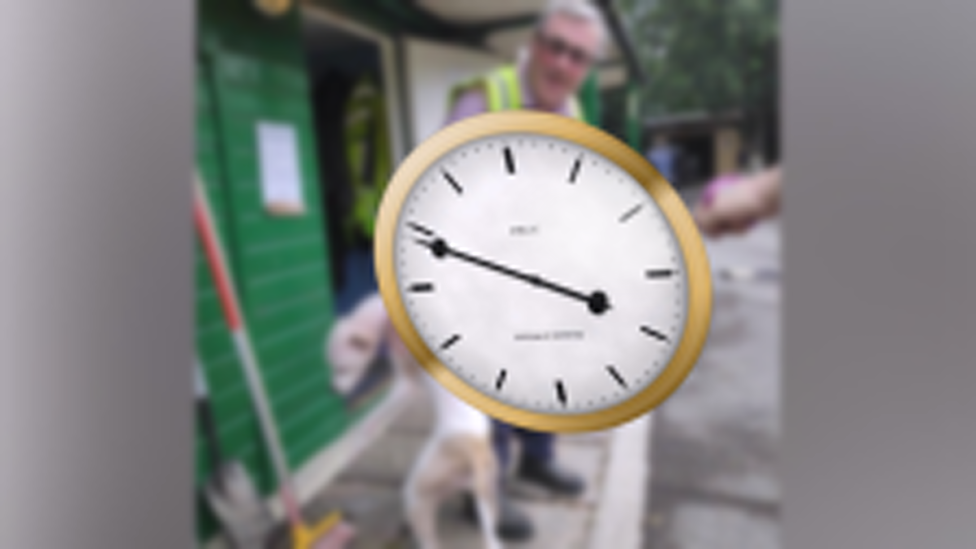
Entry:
3 h 49 min
